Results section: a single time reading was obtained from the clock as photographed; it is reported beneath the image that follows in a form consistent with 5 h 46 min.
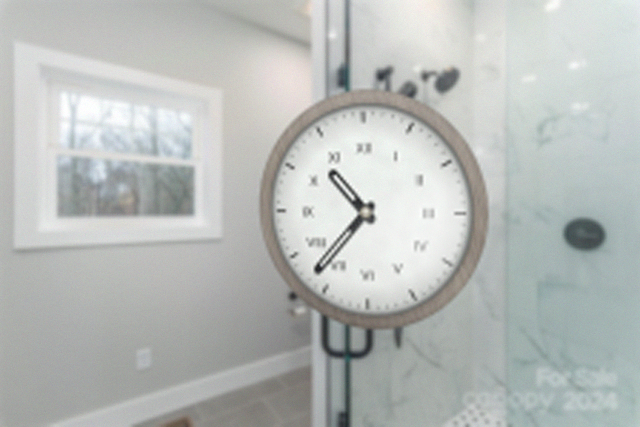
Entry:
10 h 37 min
